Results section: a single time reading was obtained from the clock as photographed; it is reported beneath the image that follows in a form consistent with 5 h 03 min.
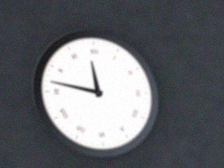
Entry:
11 h 47 min
